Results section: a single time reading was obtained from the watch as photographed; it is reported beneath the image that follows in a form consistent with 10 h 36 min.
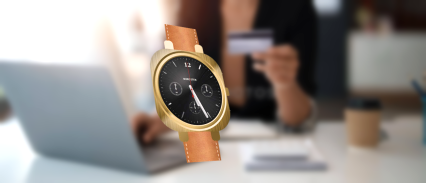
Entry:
5 h 26 min
